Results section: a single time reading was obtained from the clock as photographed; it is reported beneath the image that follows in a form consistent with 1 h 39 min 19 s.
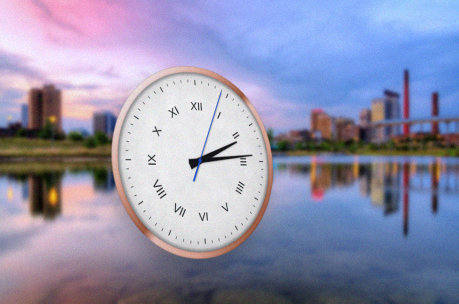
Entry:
2 h 14 min 04 s
